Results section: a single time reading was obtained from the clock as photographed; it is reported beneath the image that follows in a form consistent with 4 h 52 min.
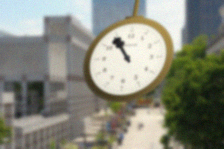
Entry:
10 h 54 min
